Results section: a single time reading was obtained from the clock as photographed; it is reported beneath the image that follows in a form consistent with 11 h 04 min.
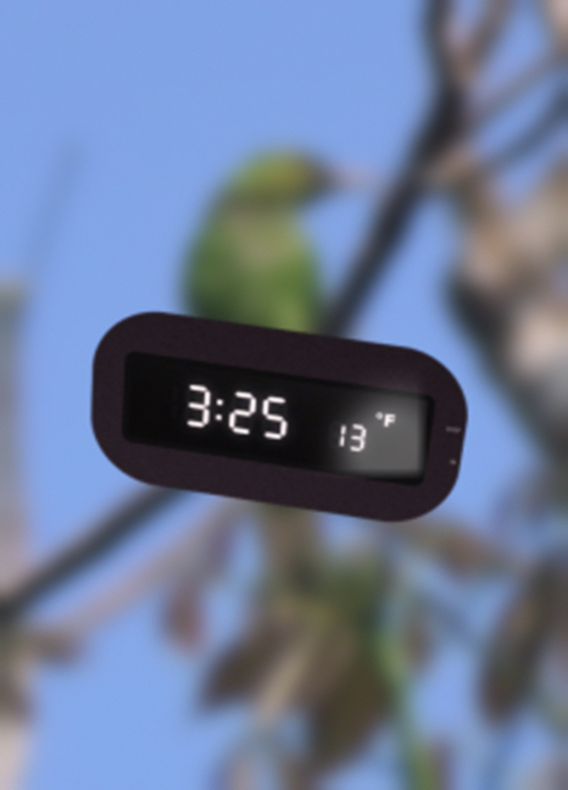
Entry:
3 h 25 min
